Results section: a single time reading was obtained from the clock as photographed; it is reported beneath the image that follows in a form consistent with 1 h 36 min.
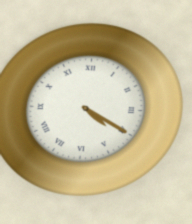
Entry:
4 h 20 min
